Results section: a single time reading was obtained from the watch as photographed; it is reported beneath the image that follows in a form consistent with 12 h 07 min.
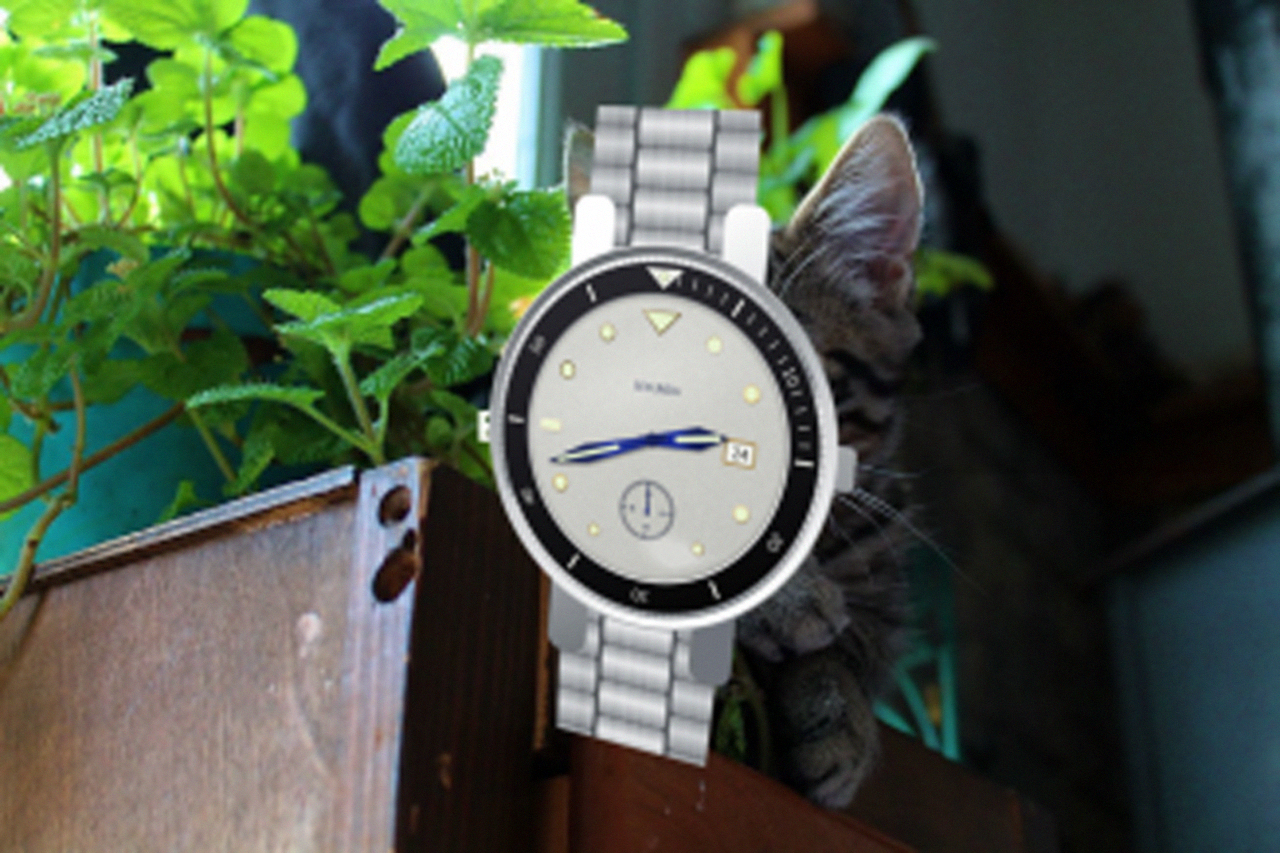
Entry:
2 h 42 min
